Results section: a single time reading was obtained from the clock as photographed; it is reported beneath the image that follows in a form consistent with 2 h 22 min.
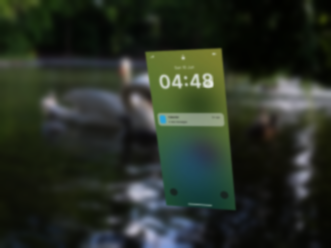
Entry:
4 h 48 min
